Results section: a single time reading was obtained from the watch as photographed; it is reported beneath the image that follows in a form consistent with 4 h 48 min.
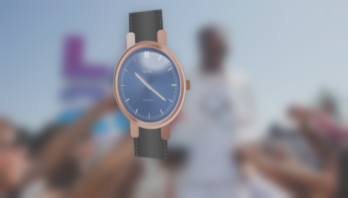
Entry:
10 h 21 min
